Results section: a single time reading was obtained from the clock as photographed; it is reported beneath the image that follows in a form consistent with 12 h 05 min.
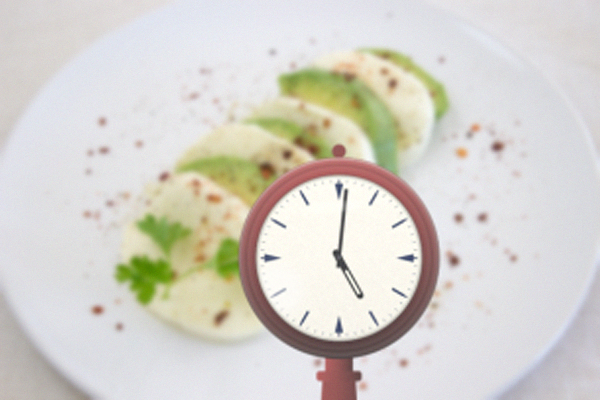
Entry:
5 h 01 min
